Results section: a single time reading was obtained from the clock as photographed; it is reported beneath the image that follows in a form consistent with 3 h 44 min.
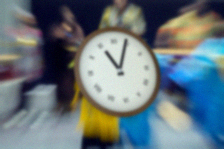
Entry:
11 h 04 min
